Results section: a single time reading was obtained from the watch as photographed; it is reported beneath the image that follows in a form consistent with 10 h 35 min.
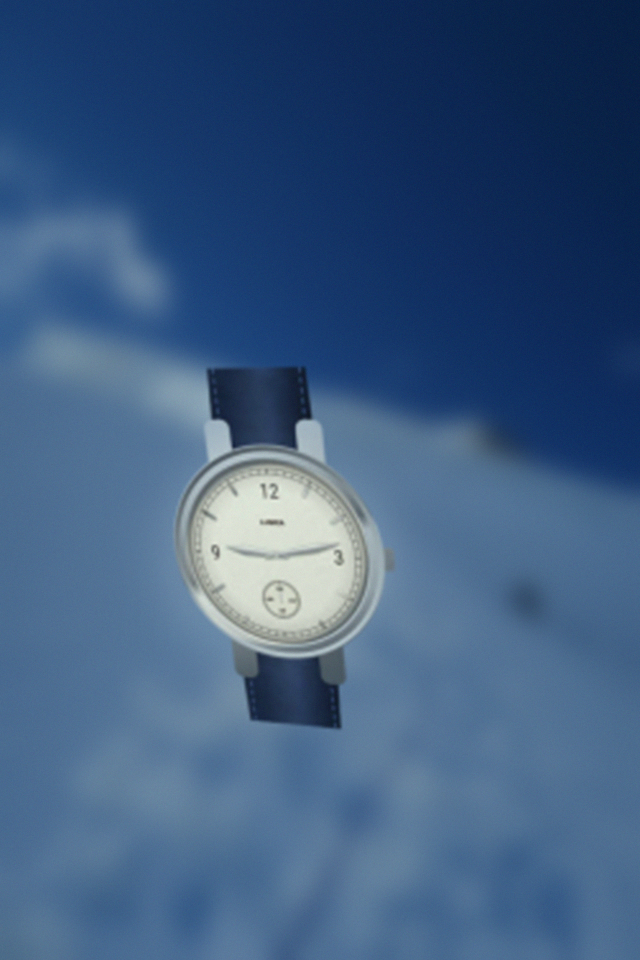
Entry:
9 h 13 min
